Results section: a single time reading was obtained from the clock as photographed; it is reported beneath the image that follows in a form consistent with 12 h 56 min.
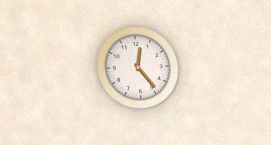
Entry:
12 h 24 min
